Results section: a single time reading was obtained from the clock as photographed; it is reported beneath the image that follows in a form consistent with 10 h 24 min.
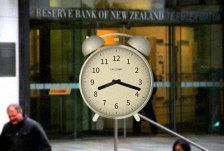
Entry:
8 h 18 min
